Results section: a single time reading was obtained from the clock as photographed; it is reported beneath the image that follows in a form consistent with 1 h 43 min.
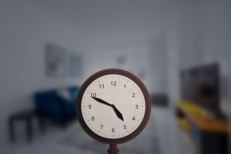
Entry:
4 h 49 min
